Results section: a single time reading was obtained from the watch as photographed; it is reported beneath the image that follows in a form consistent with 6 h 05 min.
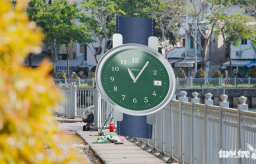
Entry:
11 h 05 min
